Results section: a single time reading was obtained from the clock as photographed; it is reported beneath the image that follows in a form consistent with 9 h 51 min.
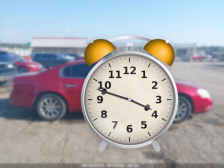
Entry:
3 h 48 min
